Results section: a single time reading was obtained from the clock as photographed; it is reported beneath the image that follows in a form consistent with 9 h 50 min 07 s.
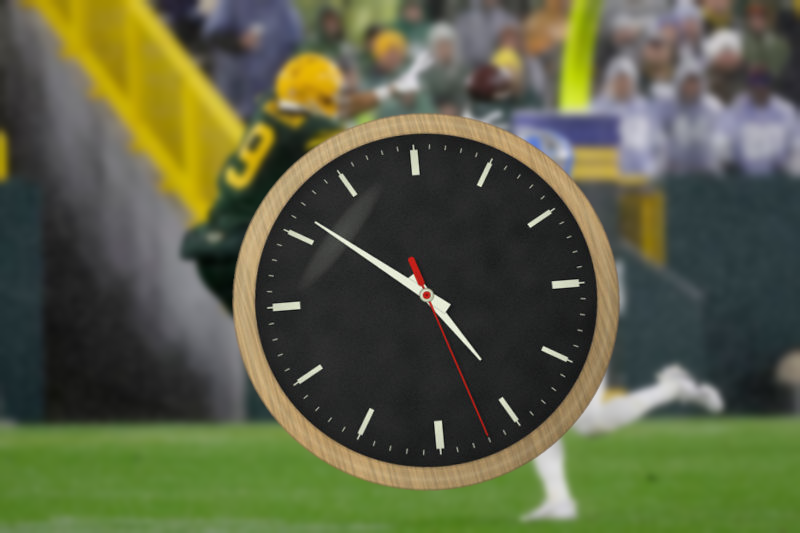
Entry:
4 h 51 min 27 s
